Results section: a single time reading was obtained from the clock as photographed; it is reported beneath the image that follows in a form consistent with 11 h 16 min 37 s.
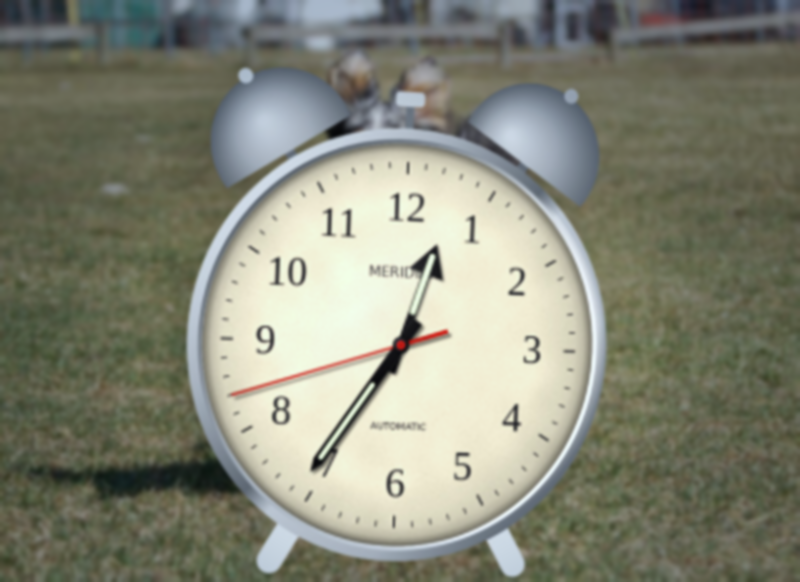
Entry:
12 h 35 min 42 s
